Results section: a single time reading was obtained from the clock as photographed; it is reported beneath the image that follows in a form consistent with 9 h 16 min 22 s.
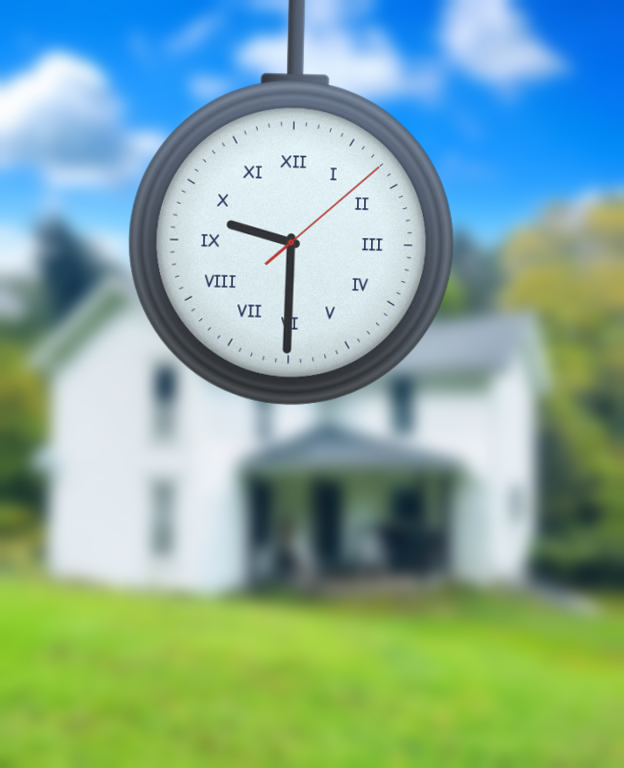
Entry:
9 h 30 min 08 s
